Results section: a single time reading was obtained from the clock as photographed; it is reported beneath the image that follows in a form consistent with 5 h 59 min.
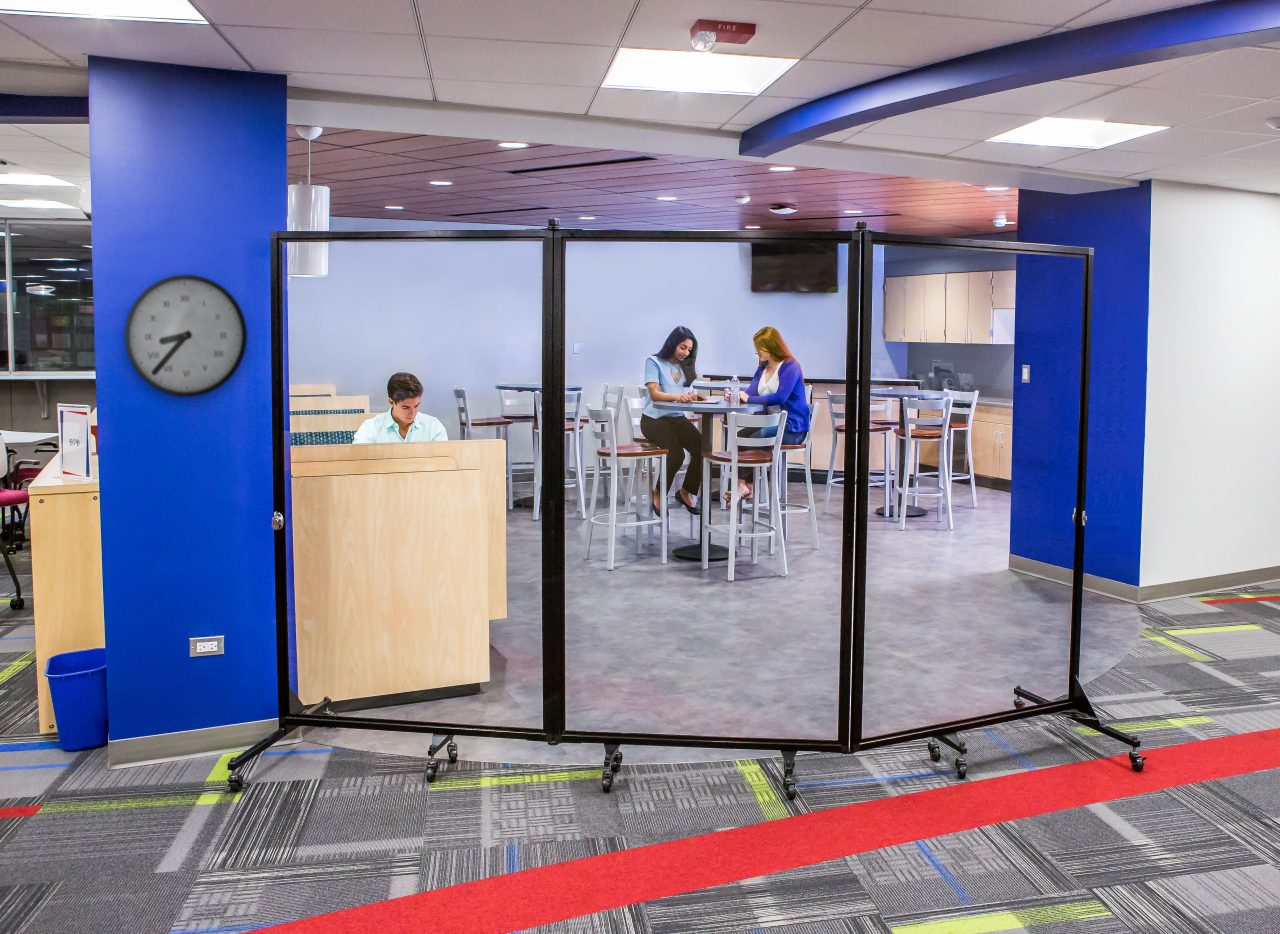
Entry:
8 h 37 min
